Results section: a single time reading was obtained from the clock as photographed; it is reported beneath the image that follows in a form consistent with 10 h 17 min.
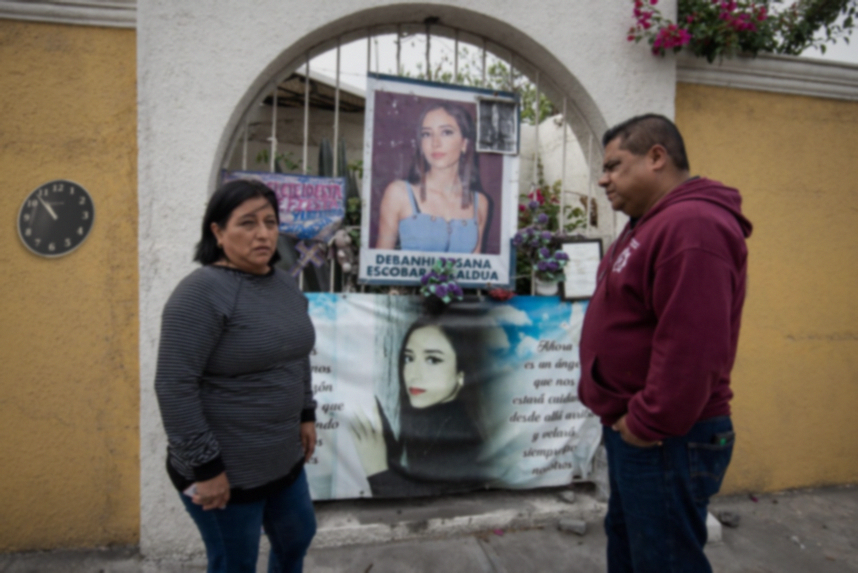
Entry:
10 h 53 min
